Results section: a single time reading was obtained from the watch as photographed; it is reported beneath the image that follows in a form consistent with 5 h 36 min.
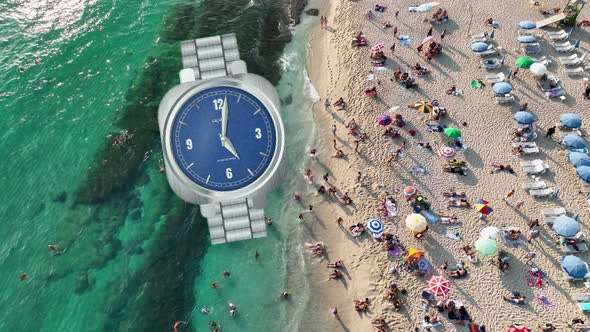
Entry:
5 h 02 min
